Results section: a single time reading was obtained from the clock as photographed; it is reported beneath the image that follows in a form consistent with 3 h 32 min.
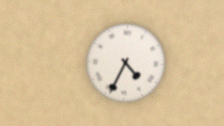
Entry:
4 h 34 min
